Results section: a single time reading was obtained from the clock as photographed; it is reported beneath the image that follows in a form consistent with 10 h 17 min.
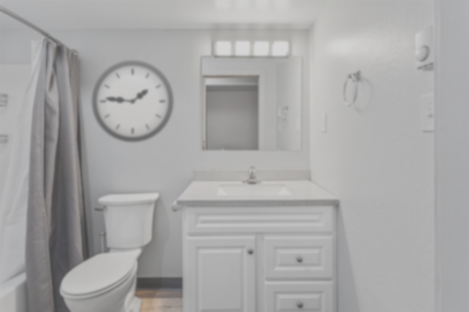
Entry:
1 h 46 min
